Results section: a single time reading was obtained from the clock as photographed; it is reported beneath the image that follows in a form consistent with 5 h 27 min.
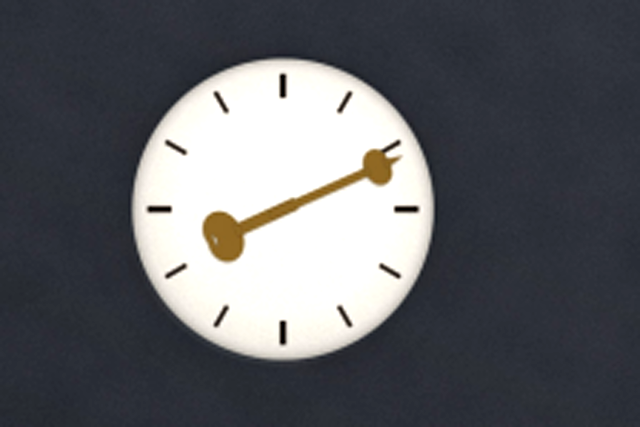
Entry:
8 h 11 min
